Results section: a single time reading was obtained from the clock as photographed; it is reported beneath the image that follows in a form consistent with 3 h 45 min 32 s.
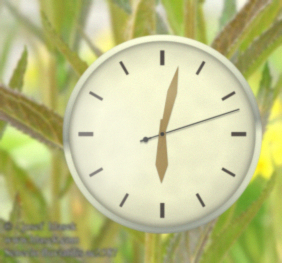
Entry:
6 h 02 min 12 s
